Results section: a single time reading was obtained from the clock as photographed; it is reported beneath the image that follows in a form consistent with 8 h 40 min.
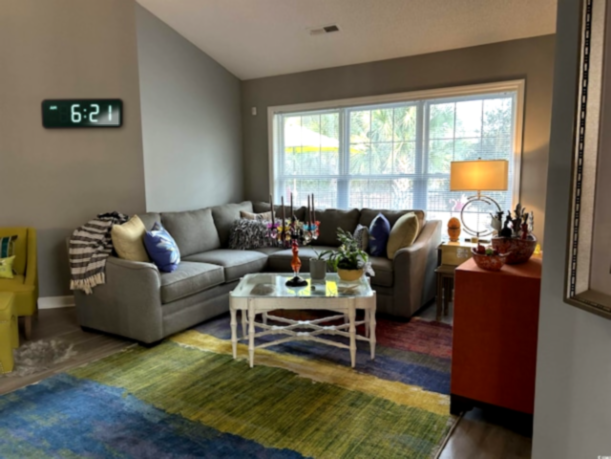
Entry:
6 h 21 min
